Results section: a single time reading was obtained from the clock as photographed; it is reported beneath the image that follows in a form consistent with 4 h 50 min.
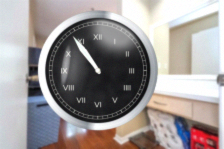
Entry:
10 h 54 min
